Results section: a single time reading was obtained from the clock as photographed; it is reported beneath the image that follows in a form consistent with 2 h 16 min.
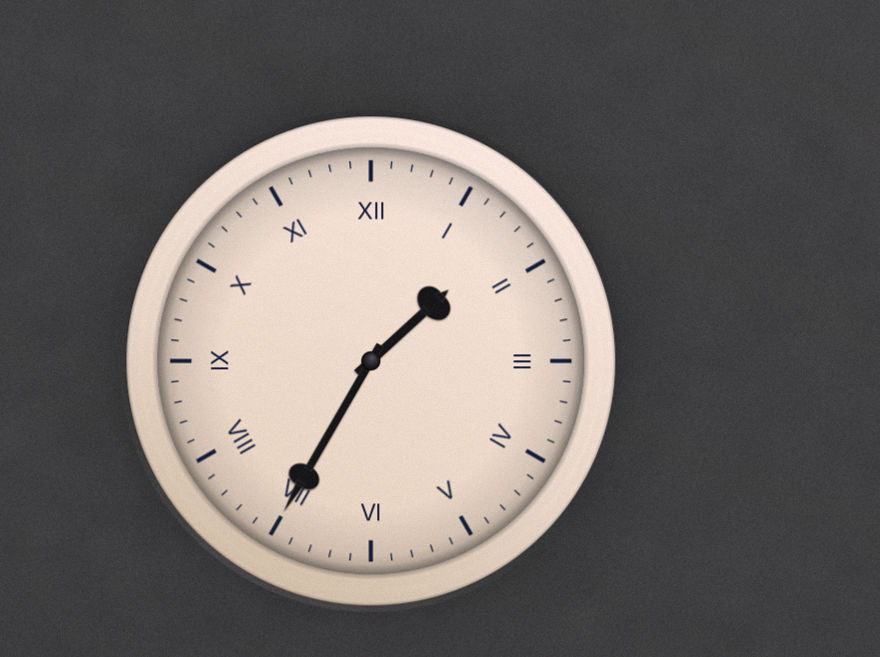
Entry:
1 h 35 min
